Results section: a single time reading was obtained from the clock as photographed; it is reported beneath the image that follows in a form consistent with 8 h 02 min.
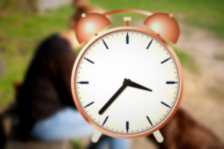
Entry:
3 h 37 min
